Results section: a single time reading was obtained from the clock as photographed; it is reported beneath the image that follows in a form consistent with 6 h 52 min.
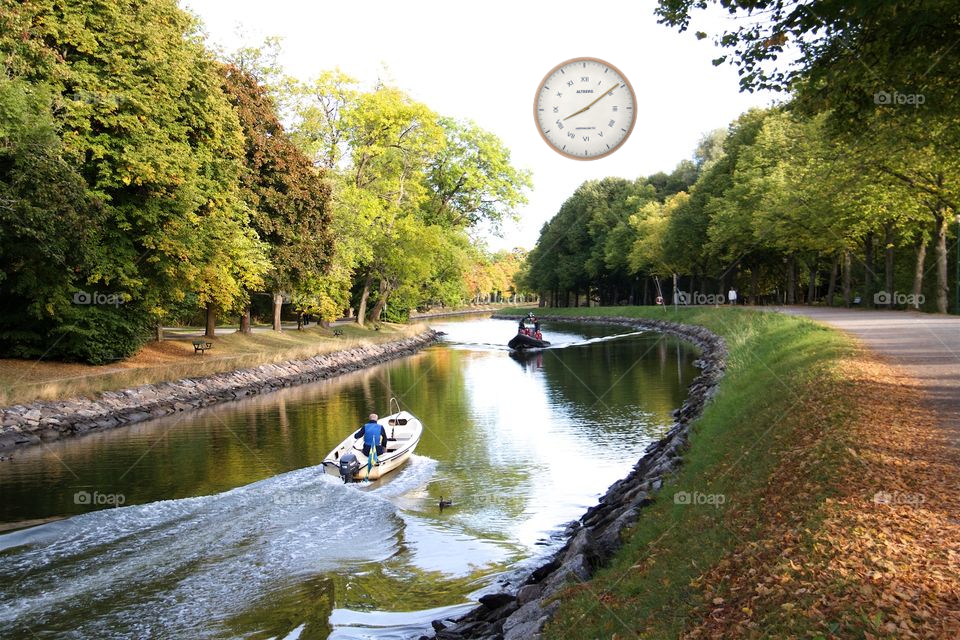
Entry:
8 h 09 min
